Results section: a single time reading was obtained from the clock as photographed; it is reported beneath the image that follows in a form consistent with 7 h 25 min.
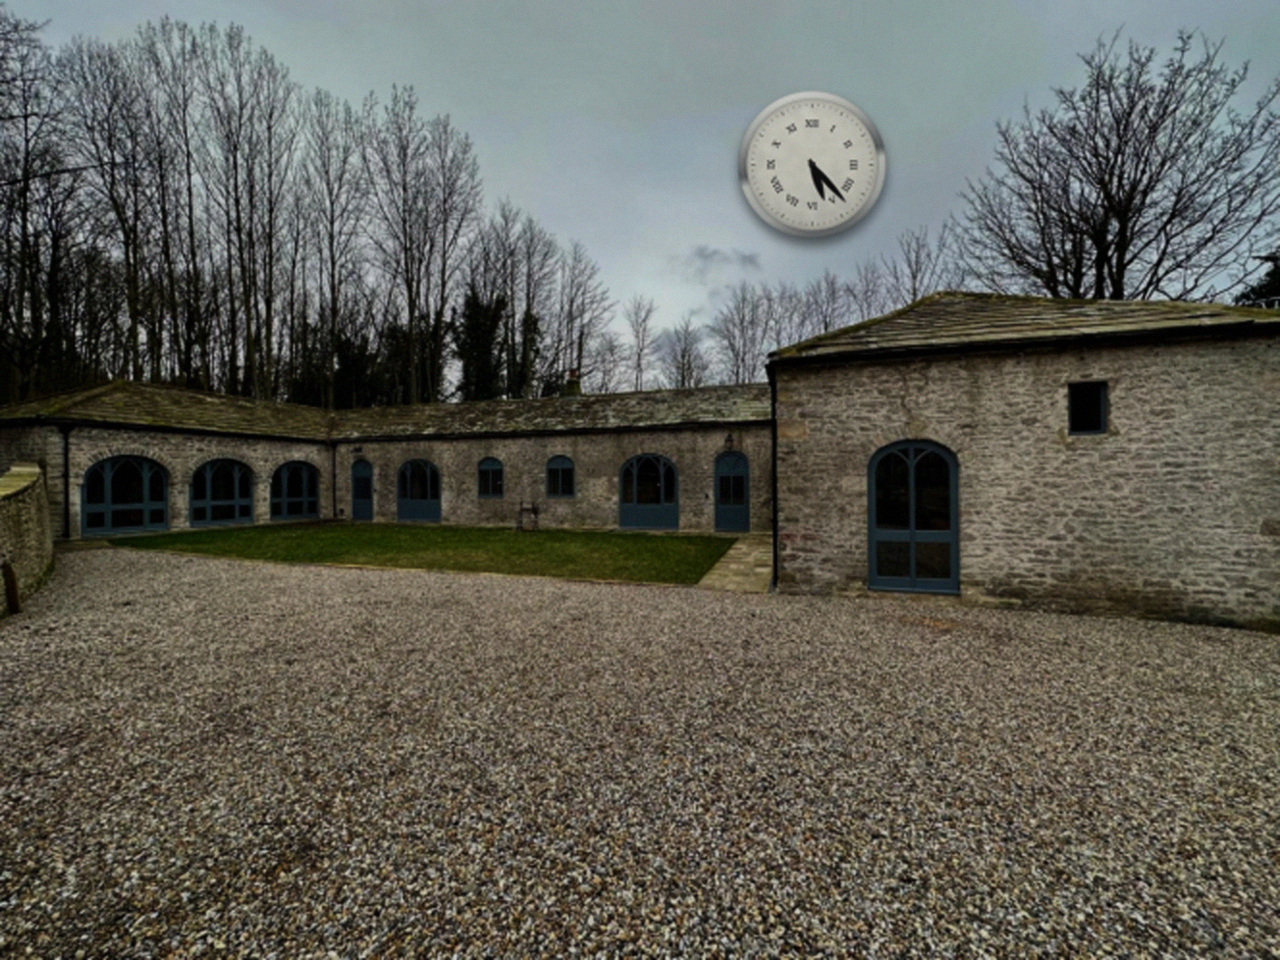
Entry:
5 h 23 min
